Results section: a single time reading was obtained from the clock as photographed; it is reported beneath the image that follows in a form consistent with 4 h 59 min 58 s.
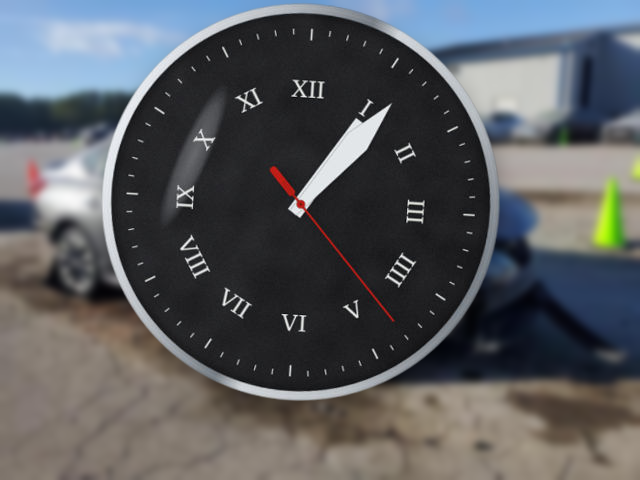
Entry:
1 h 06 min 23 s
